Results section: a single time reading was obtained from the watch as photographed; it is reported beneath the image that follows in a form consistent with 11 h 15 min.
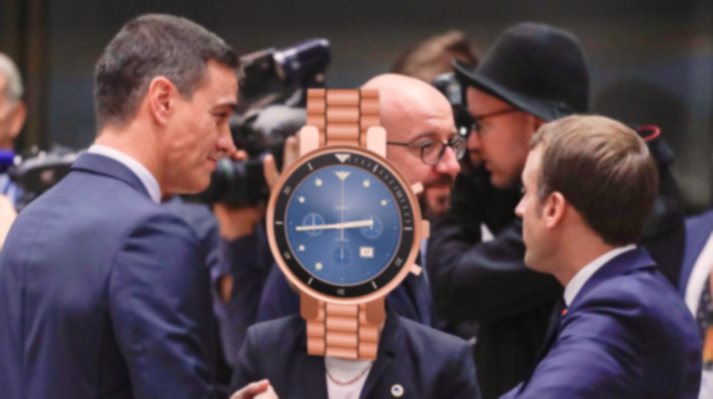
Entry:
2 h 44 min
